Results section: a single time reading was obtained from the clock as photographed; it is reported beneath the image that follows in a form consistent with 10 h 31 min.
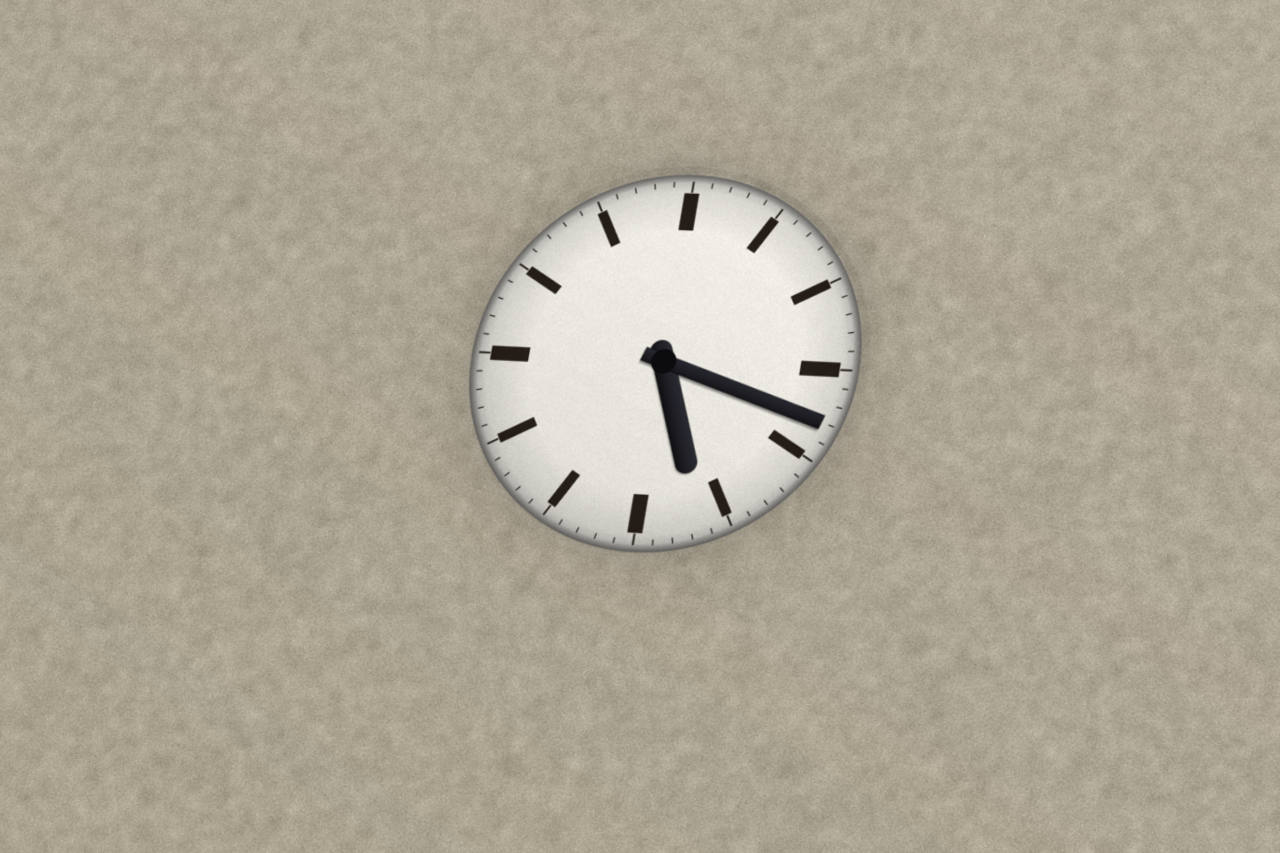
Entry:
5 h 18 min
